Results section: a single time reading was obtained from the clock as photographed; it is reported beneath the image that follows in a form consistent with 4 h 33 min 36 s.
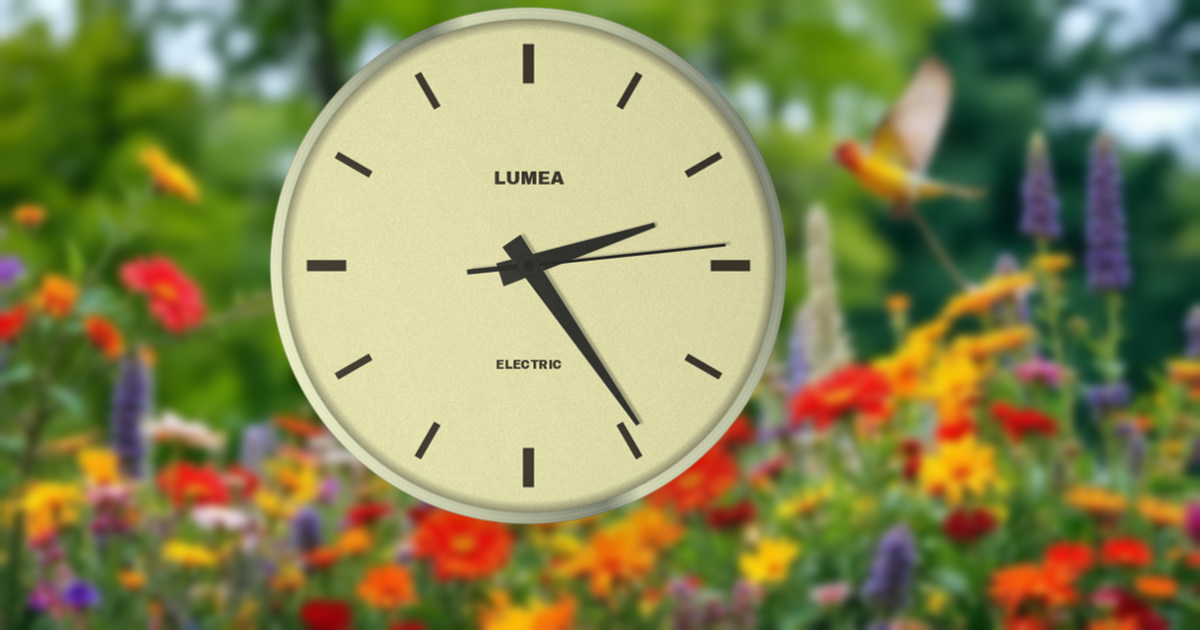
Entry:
2 h 24 min 14 s
